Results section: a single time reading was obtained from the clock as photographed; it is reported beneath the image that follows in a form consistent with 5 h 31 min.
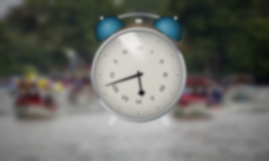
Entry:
5 h 42 min
